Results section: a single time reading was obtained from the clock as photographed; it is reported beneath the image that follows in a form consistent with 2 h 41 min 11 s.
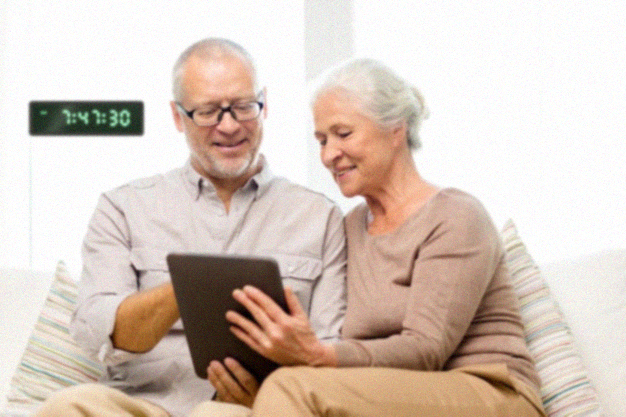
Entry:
7 h 47 min 30 s
